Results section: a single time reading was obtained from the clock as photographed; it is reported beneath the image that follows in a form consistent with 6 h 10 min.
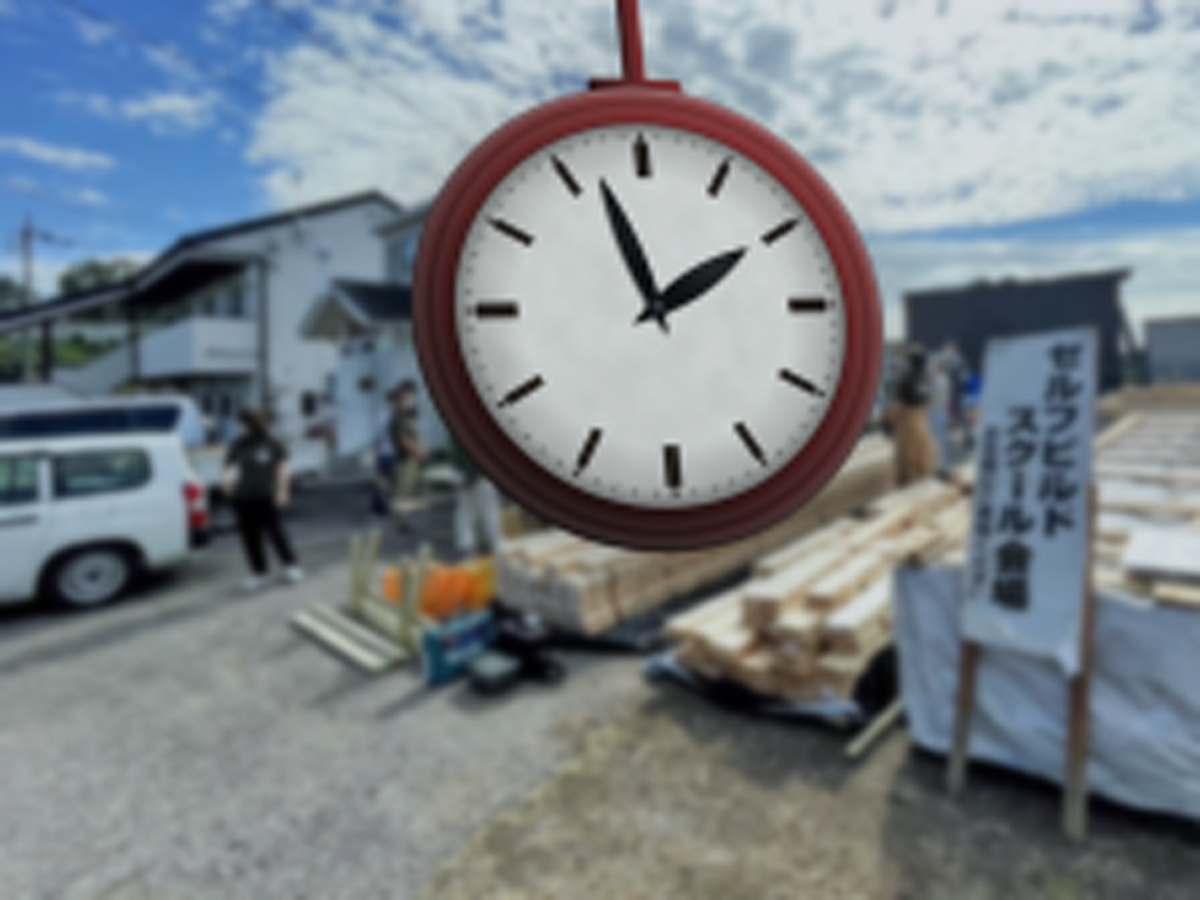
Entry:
1 h 57 min
